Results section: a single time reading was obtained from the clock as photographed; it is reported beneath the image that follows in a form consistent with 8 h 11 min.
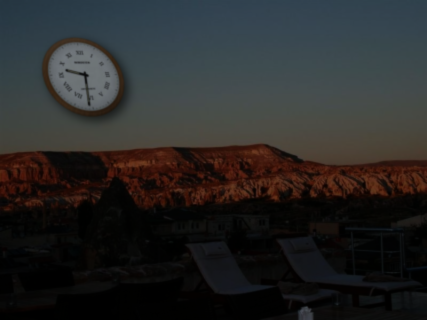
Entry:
9 h 31 min
